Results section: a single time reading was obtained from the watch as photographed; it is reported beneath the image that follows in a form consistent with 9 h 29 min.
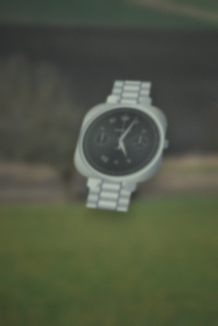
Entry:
5 h 04 min
